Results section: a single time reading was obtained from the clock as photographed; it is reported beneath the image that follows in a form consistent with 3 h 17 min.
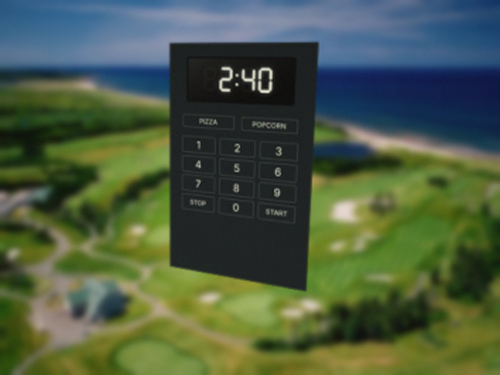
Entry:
2 h 40 min
